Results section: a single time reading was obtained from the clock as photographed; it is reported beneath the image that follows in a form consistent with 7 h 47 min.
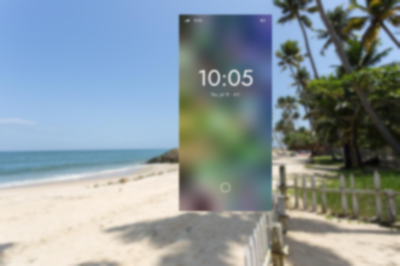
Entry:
10 h 05 min
